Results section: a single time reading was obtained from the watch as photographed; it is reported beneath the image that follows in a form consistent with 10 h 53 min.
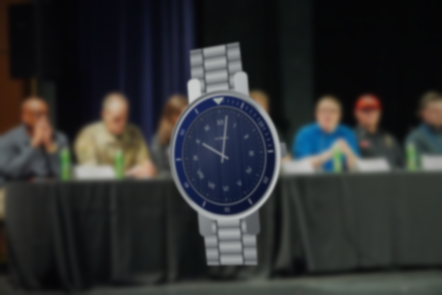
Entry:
10 h 02 min
